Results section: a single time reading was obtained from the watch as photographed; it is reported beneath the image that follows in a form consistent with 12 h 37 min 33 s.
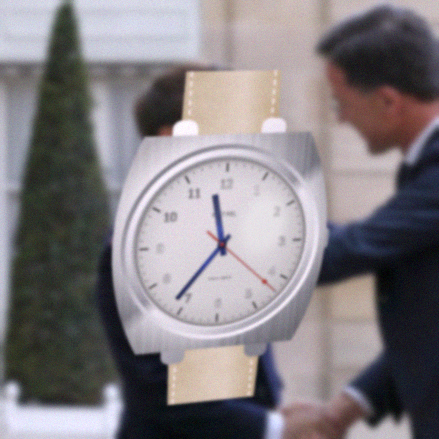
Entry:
11 h 36 min 22 s
